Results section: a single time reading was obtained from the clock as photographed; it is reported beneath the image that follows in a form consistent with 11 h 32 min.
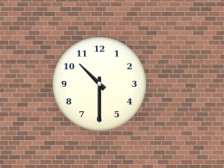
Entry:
10 h 30 min
